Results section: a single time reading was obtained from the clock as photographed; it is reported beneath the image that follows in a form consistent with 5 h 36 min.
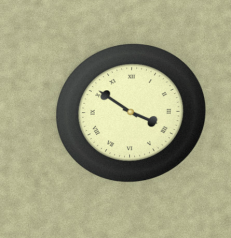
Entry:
3 h 51 min
